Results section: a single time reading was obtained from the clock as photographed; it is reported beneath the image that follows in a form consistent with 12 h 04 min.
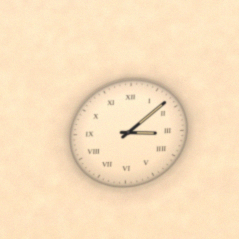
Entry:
3 h 08 min
